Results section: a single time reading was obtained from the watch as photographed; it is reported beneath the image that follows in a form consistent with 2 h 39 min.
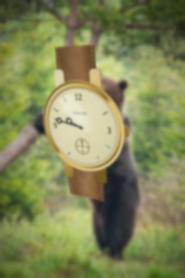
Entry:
9 h 47 min
